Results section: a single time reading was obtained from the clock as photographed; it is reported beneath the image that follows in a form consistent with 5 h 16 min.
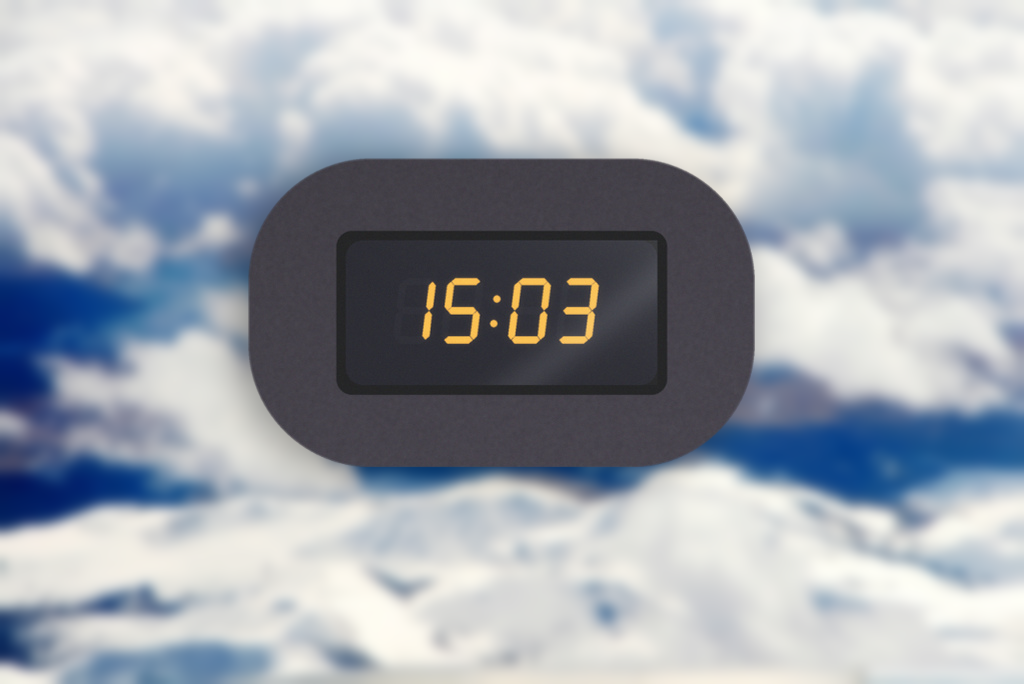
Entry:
15 h 03 min
